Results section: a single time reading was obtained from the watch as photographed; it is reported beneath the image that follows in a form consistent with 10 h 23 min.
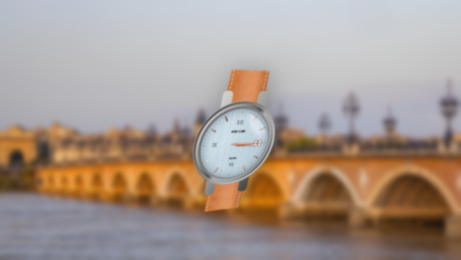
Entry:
3 h 15 min
